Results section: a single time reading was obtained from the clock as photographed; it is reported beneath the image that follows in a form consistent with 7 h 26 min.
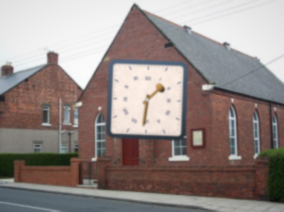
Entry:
1 h 31 min
